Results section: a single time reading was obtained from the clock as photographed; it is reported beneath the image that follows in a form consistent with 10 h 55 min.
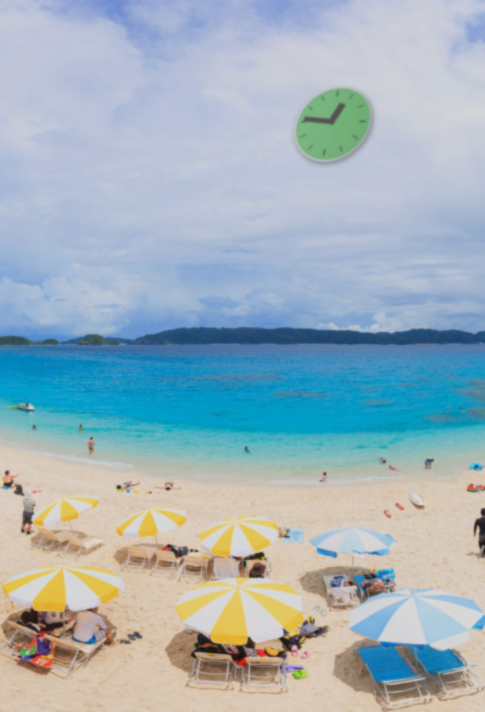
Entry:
12 h 46 min
